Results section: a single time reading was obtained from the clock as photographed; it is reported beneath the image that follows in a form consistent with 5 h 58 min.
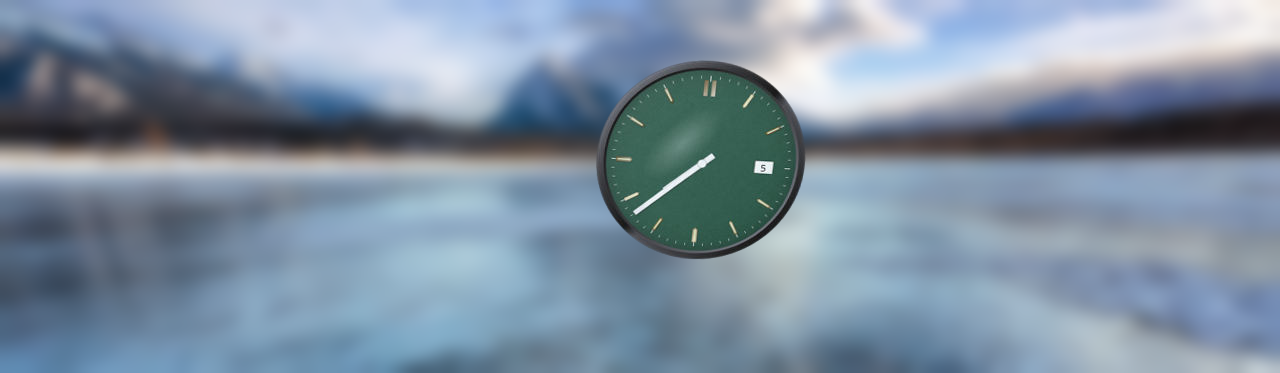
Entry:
7 h 38 min
